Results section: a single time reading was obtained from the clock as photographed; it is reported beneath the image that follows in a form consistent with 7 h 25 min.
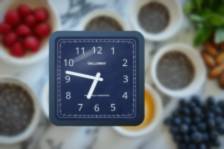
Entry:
6 h 47 min
